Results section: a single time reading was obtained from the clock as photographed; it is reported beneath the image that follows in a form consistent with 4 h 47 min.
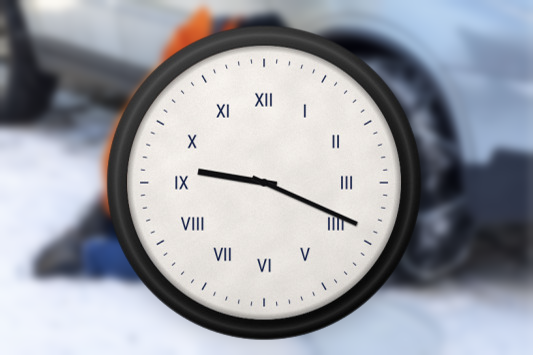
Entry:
9 h 19 min
